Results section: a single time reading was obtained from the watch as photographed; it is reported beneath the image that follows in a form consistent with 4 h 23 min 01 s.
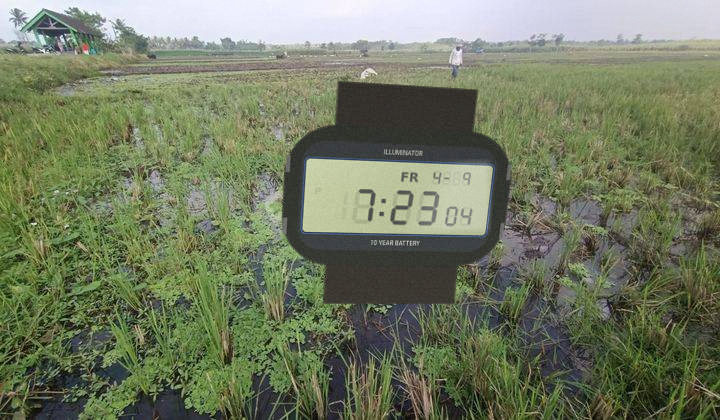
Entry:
7 h 23 min 04 s
